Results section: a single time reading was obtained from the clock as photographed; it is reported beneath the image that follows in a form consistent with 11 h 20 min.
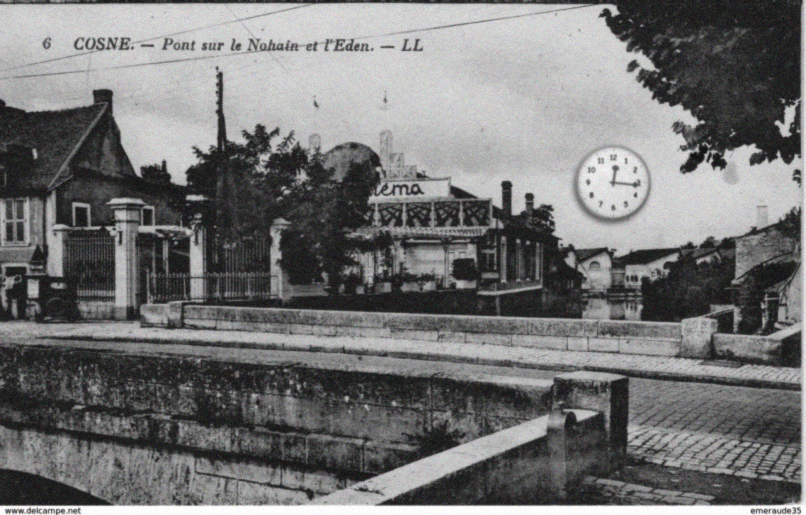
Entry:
12 h 16 min
